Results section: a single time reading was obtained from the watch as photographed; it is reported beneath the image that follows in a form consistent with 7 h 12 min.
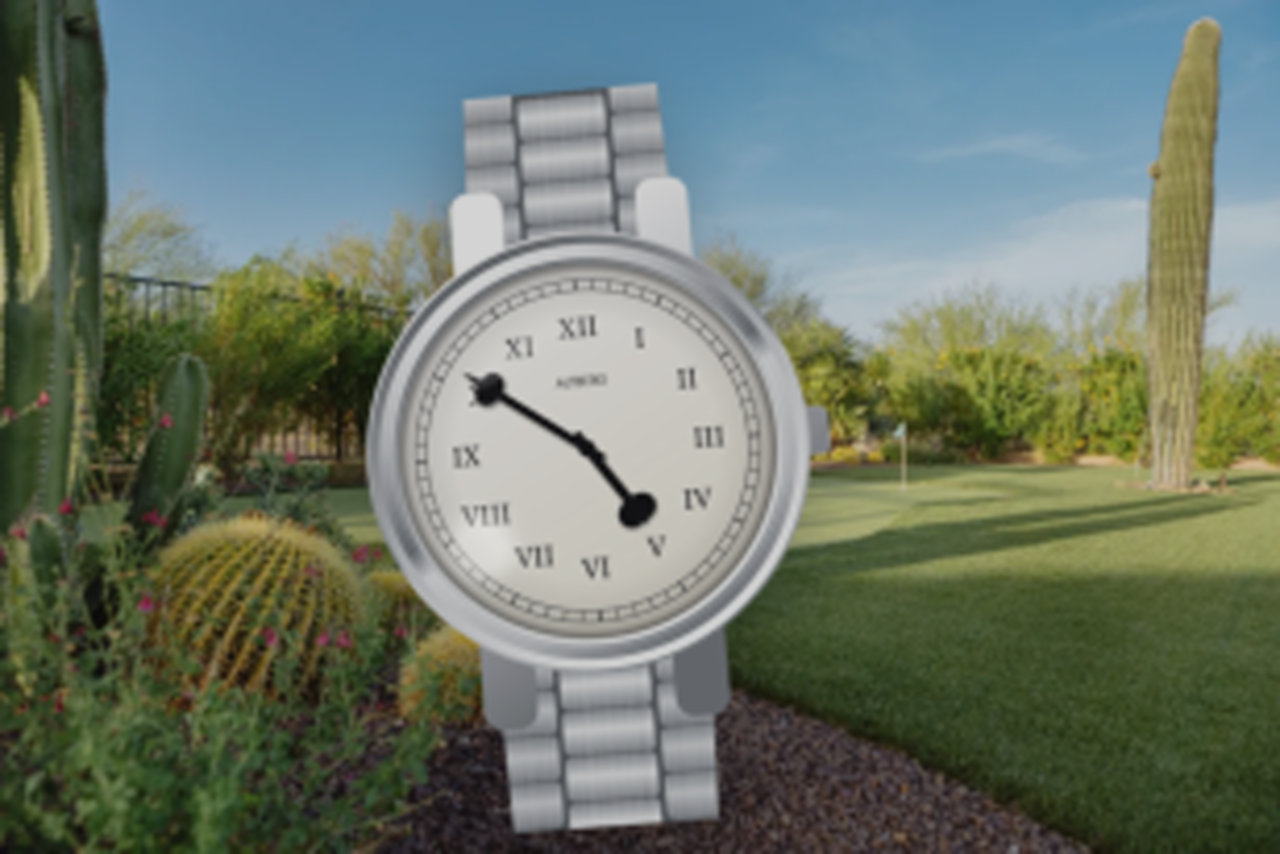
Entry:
4 h 51 min
